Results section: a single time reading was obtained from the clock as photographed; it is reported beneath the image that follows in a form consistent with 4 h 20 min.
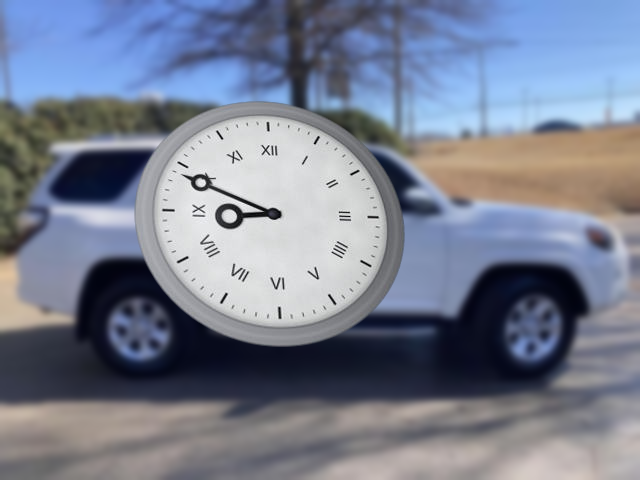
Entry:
8 h 49 min
